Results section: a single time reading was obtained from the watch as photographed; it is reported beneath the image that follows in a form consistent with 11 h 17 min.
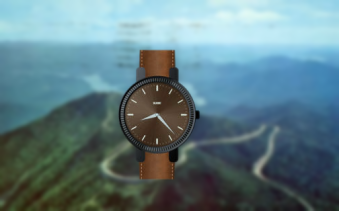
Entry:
8 h 23 min
